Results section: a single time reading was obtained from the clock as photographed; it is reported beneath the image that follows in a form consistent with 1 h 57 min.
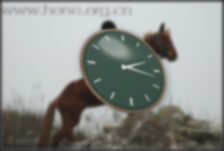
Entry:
2 h 17 min
